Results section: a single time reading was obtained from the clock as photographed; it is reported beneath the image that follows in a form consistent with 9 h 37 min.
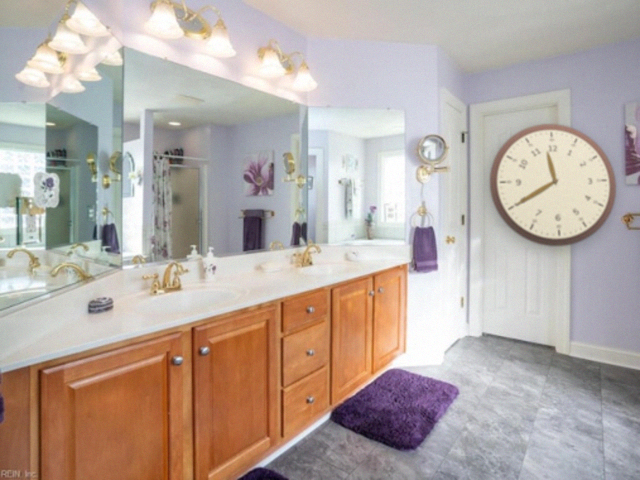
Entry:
11 h 40 min
